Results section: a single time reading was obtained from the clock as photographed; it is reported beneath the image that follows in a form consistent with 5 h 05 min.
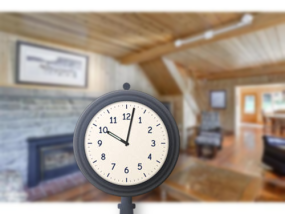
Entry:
10 h 02 min
